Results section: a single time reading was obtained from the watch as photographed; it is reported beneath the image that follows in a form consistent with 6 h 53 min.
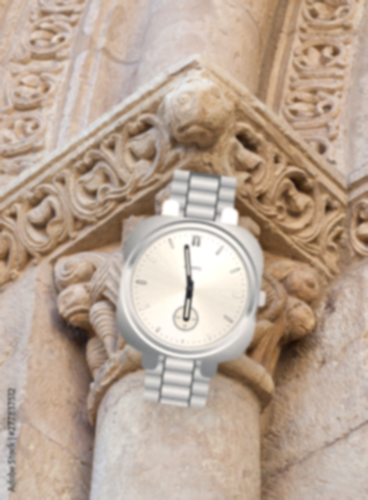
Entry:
5 h 58 min
